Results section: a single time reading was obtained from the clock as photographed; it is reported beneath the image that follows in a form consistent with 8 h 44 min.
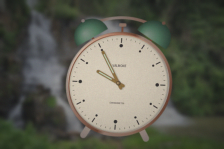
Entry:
9 h 55 min
